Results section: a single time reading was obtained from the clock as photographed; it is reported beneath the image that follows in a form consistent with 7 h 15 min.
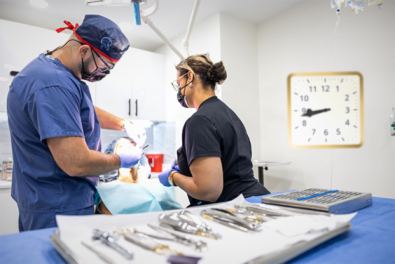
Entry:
8 h 43 min
